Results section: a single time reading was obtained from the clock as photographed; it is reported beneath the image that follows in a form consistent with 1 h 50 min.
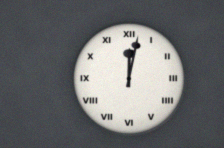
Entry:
12 h 02 min
